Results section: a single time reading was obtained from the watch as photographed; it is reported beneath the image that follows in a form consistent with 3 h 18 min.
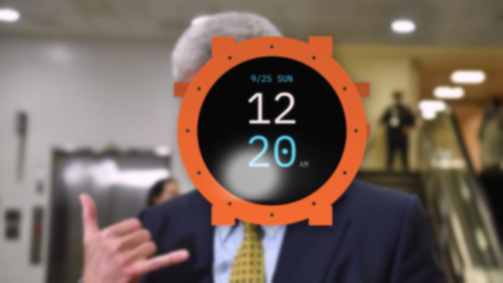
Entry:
12 h 20 min
